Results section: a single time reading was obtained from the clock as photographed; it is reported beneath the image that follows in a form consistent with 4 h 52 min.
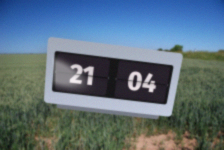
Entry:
21 h 04 min
